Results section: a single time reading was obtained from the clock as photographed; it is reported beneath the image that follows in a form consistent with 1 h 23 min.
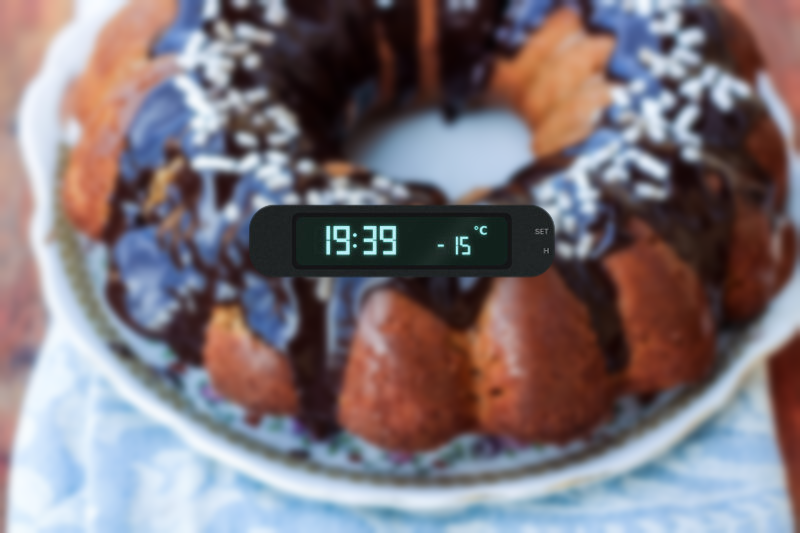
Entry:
19 h 39 min
